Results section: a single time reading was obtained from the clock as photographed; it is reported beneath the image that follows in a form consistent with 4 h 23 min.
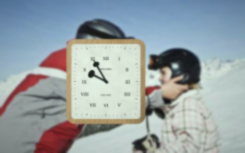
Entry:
9 h 55 min
